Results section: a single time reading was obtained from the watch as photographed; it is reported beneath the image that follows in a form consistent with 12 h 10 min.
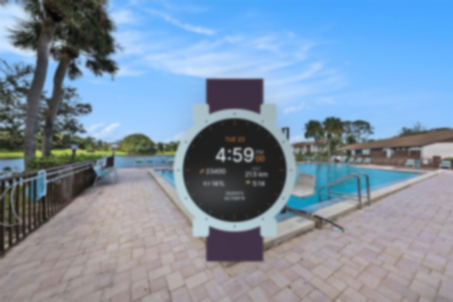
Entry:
4 h 59 min
